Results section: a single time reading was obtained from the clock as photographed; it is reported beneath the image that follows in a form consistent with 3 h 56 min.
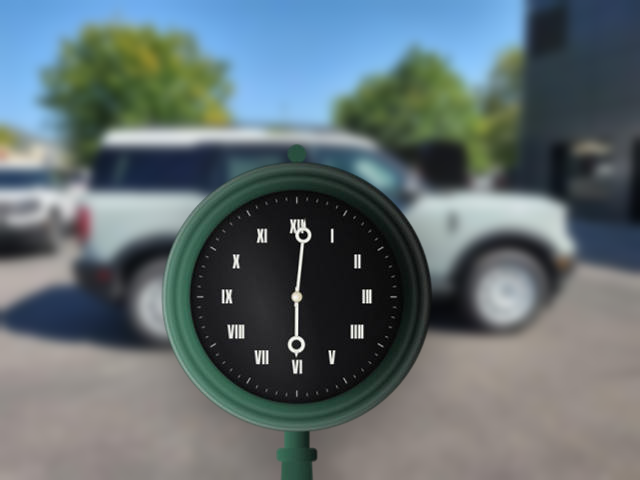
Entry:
6 h 01 min
